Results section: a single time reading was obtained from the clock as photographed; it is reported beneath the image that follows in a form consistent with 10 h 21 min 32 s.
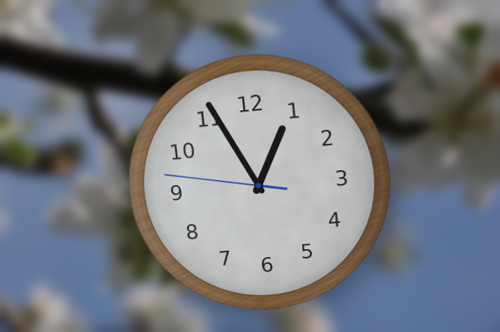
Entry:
12 h 55 min 47 s
